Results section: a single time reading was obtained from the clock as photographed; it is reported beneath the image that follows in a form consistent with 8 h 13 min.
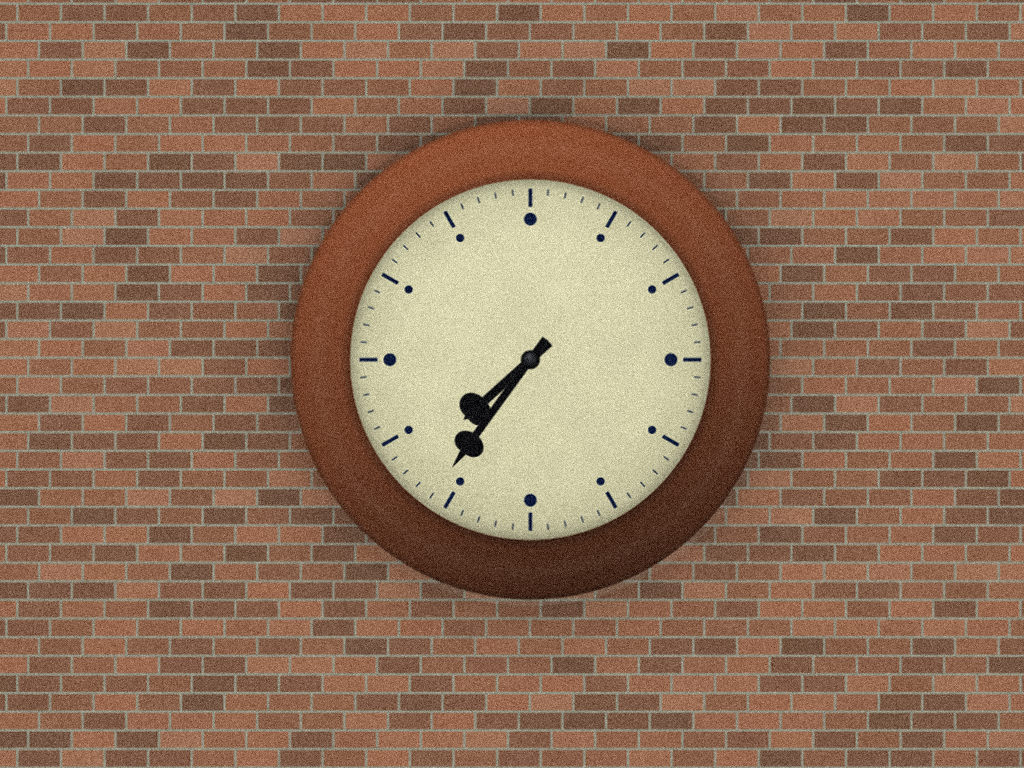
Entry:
7 h 36 min
